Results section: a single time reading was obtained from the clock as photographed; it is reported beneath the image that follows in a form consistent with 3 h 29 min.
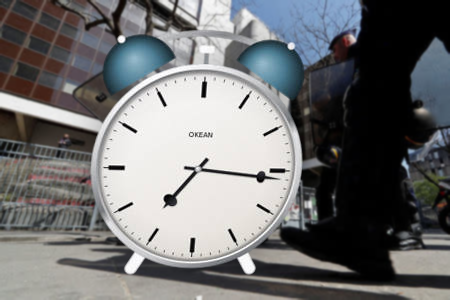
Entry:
7 h 16 min
